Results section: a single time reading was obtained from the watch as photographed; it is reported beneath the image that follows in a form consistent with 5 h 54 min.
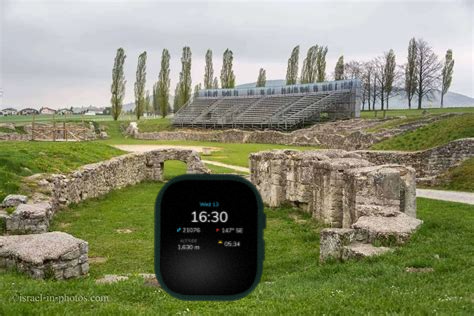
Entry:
16 h 30 min
